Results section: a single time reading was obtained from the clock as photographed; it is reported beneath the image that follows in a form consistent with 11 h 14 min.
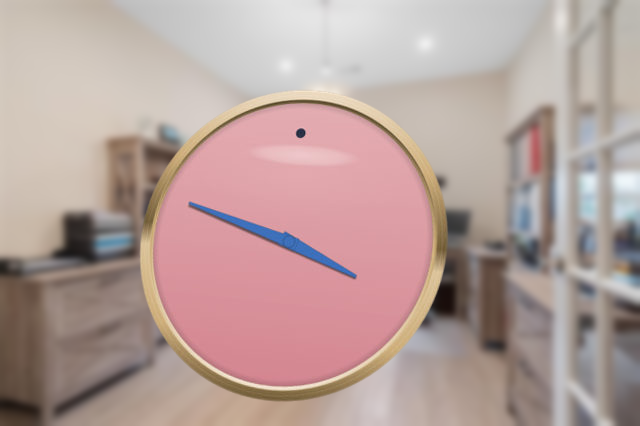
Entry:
3 h 48 min
